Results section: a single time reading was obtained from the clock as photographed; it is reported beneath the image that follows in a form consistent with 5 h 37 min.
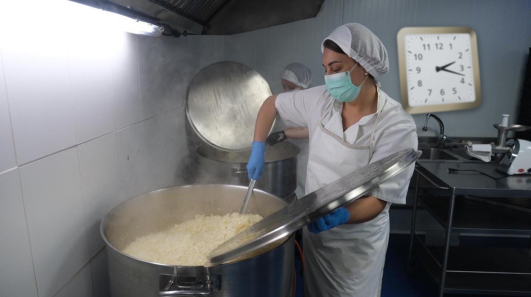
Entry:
2 h 18 min
